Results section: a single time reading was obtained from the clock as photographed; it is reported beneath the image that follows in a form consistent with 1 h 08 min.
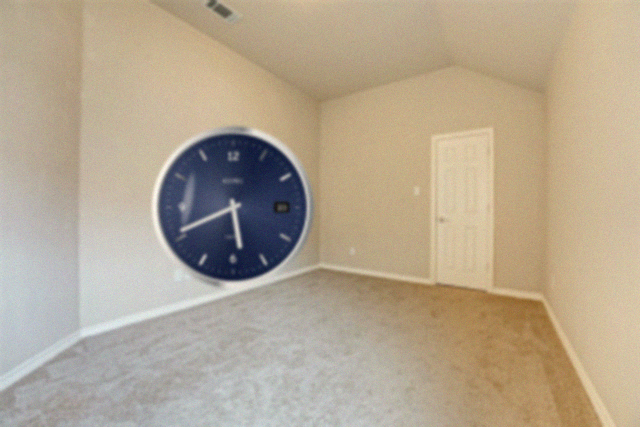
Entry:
5 h 41 min
